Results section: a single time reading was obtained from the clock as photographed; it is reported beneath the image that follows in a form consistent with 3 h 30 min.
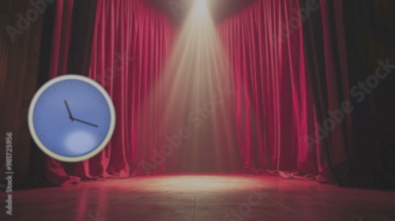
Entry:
11 h 18 min
